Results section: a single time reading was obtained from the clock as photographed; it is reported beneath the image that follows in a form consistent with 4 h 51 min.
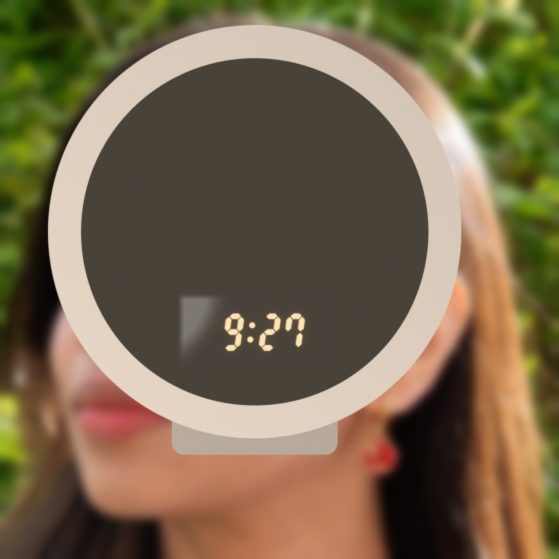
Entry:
9 h 27 min
